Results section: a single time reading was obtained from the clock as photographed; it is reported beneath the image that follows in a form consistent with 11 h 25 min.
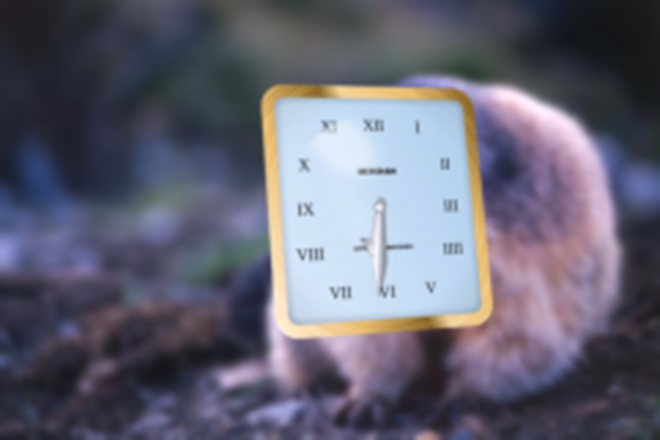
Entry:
6 h 31 min
